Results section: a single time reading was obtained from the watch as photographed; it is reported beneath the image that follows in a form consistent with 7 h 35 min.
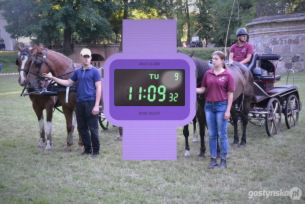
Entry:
11 h 09 min
